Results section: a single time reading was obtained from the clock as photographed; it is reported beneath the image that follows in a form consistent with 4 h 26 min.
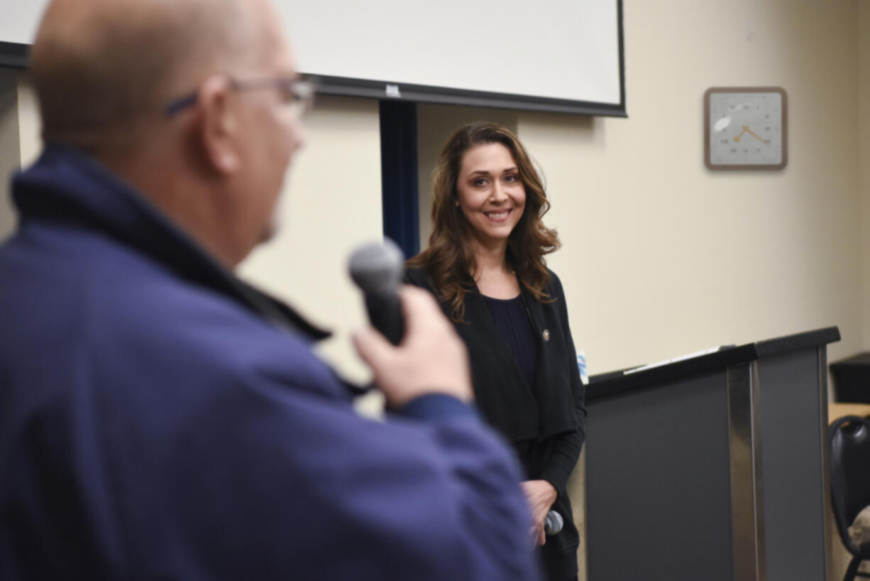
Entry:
7 h 21 min
